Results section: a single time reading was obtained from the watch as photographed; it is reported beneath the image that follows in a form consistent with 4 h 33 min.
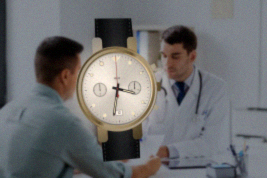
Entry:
3 h 32 min
